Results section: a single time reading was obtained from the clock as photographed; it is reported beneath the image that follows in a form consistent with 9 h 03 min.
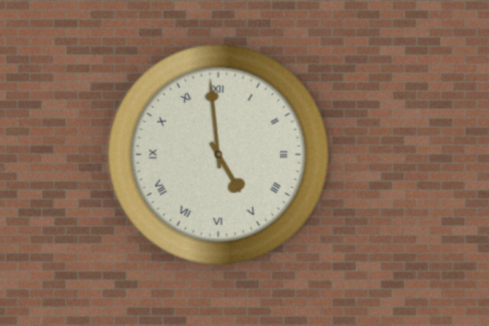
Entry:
4 h 59 min
